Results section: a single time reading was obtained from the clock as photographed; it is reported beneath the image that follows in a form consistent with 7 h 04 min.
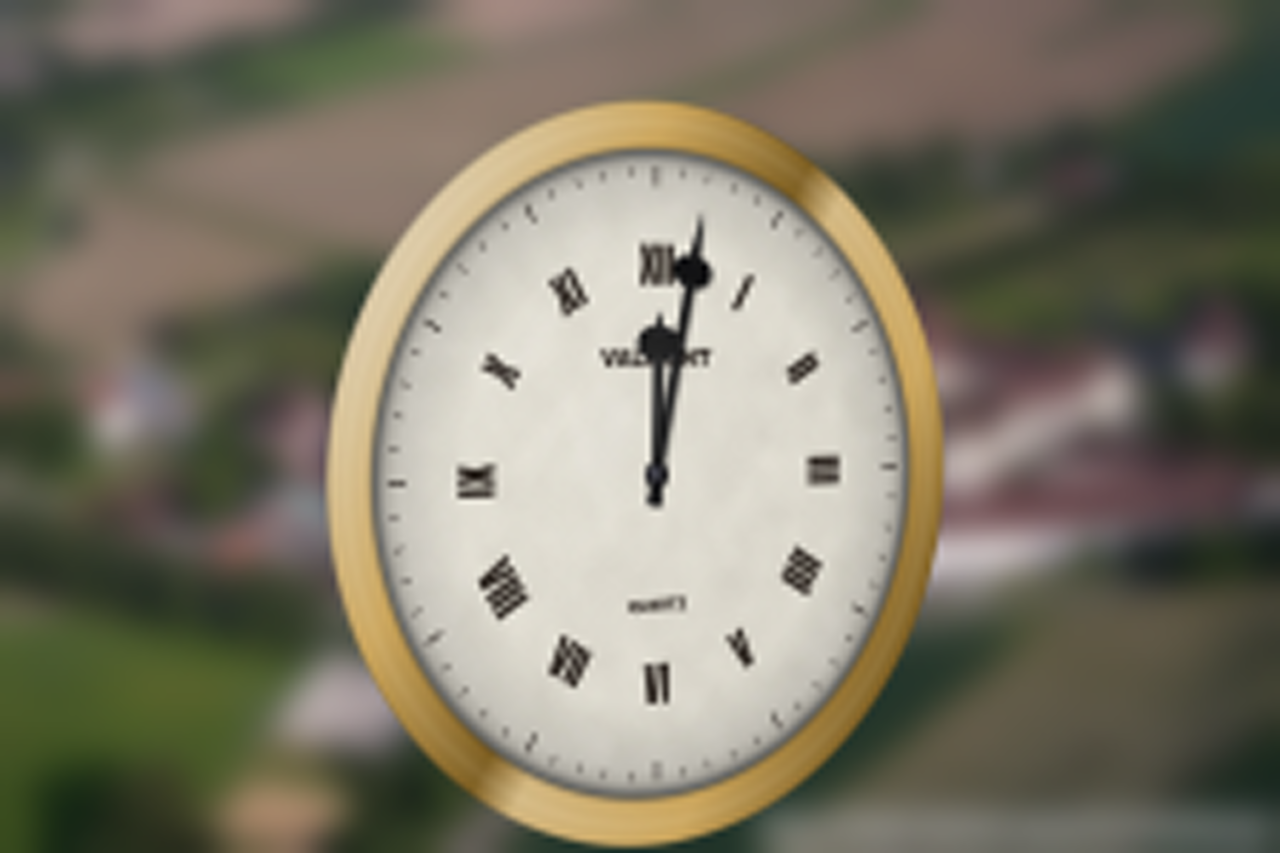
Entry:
12 h 02 min
